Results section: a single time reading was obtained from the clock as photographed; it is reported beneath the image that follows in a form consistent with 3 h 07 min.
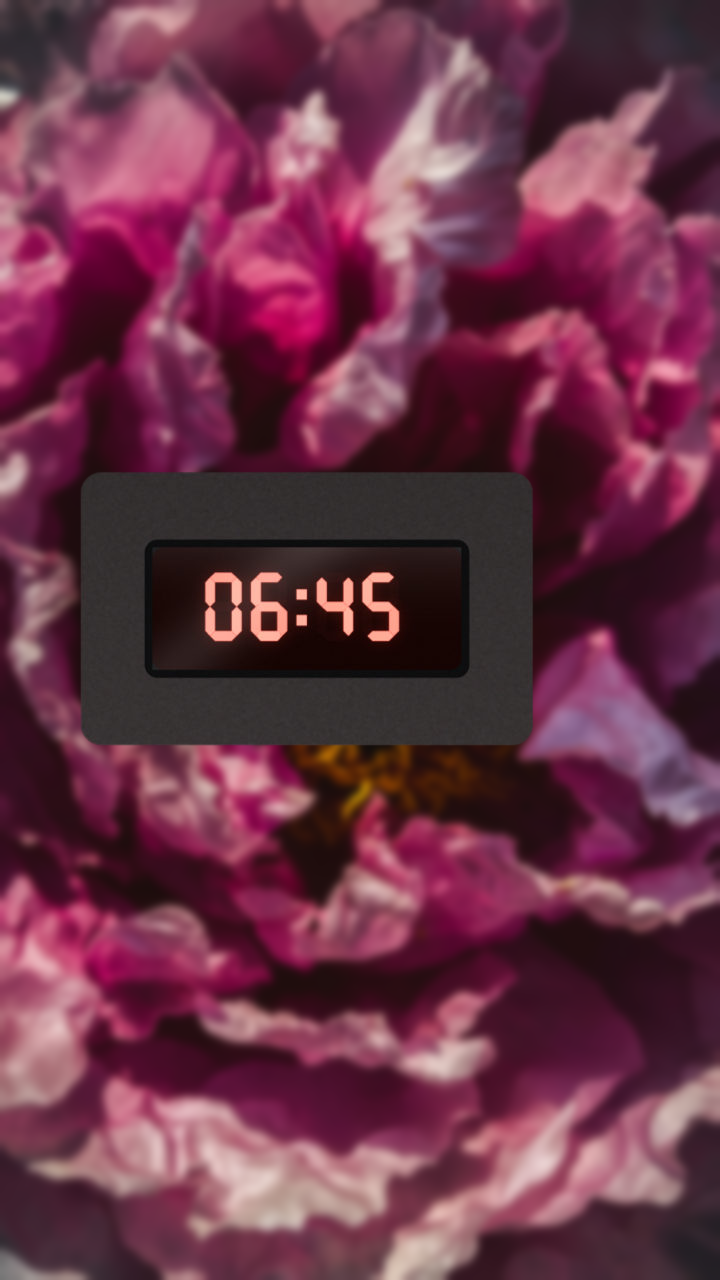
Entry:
6 h 45 min
